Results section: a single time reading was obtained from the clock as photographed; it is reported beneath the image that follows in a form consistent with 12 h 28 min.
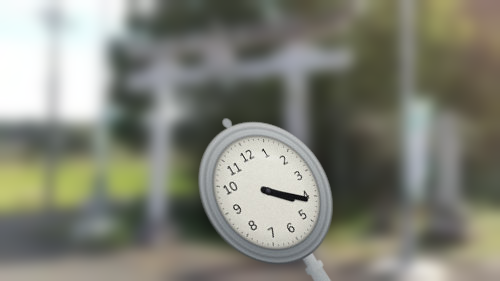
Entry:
4 h 21 min
